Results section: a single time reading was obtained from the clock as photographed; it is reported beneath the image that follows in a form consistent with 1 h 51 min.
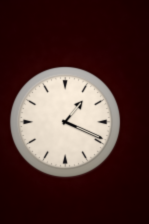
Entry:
1 h 19 min
